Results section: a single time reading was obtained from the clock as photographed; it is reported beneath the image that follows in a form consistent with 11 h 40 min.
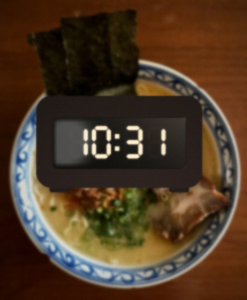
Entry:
10 h 31 min
